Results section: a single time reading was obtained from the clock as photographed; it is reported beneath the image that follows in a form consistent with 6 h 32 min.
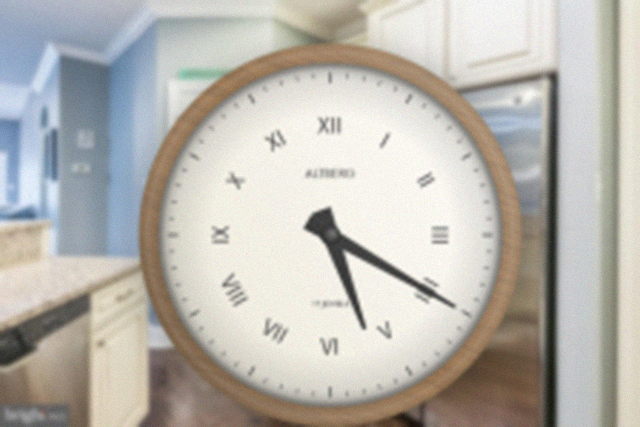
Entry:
5 h 20 min
